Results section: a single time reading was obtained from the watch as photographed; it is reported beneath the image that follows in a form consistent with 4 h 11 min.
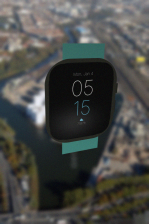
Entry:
5 h 15 min
